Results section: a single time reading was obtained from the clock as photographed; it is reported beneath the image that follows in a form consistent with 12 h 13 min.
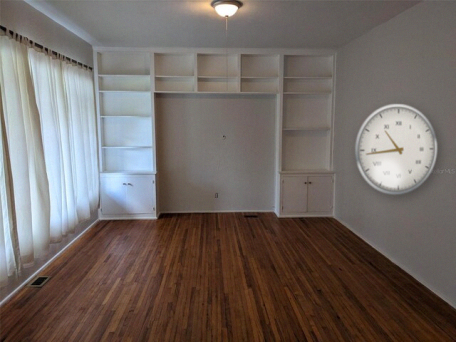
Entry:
10 h 44 min
